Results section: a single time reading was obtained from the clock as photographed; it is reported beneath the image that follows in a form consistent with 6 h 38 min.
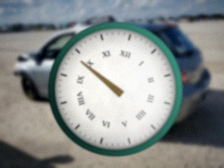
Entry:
9 h 49 min
